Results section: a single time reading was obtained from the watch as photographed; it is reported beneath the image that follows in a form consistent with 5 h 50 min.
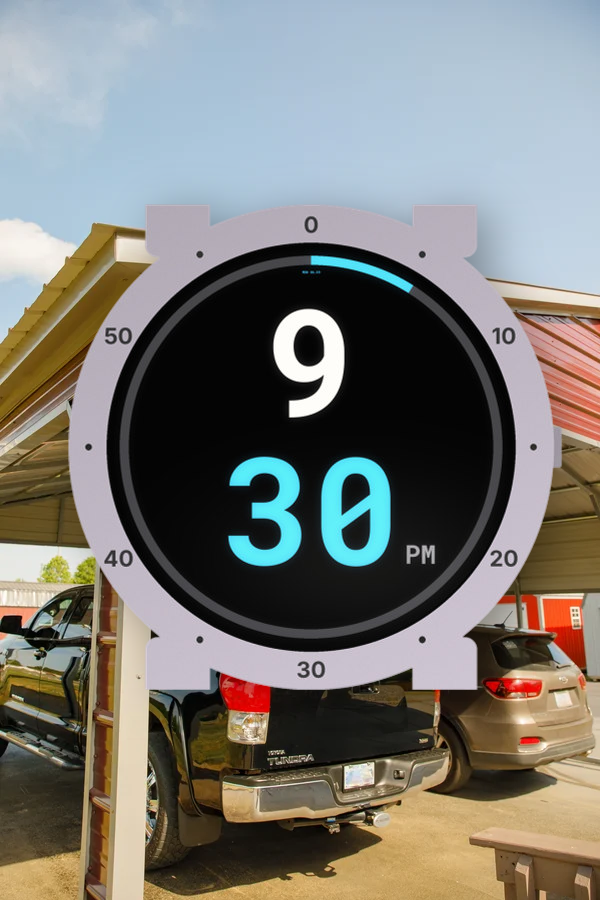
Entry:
9 h 30 min
